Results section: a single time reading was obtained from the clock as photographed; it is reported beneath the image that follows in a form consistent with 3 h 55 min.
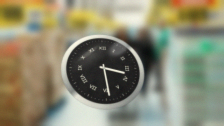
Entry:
3 h 29 min
